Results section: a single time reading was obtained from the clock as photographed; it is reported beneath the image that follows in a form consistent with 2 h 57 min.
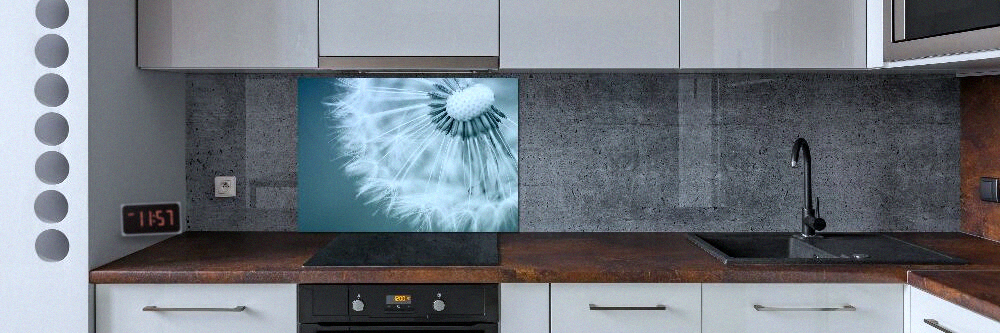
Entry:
11 h 57 min
